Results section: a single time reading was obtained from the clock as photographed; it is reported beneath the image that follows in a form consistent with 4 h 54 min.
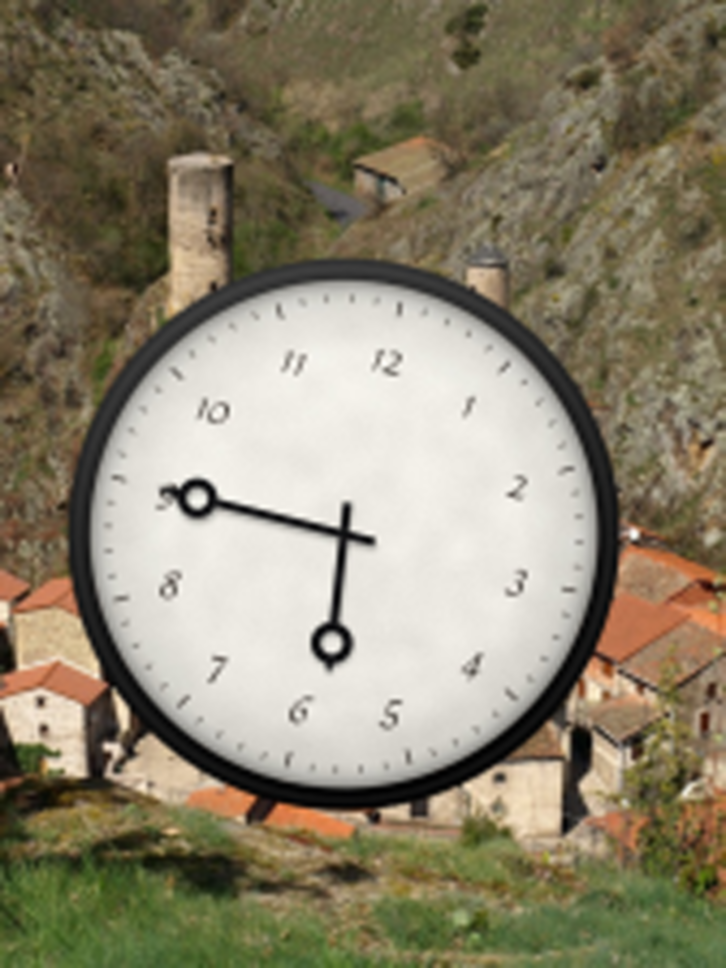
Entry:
5 h 45 min
